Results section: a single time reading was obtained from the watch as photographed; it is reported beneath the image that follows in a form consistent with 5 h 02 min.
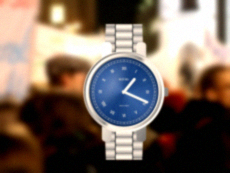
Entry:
1 h 19 min
